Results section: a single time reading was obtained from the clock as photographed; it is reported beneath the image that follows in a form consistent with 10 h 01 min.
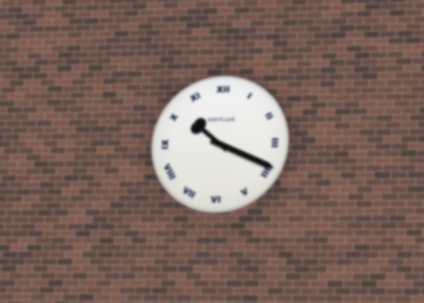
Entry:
10 h 19 min
